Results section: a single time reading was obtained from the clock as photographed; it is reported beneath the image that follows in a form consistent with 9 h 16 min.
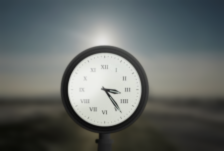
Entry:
3 h 24 min
